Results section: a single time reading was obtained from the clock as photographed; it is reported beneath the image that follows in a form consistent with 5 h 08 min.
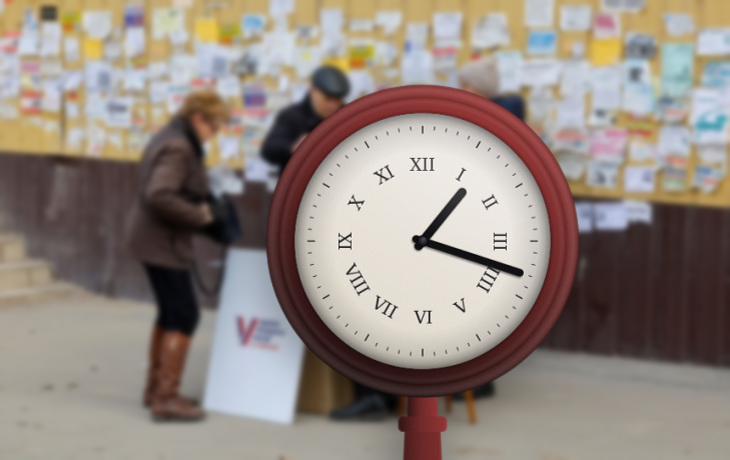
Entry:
1 h 18 min
